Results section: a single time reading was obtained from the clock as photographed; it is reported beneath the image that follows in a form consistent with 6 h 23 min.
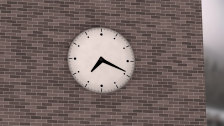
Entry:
7 h 19 min
